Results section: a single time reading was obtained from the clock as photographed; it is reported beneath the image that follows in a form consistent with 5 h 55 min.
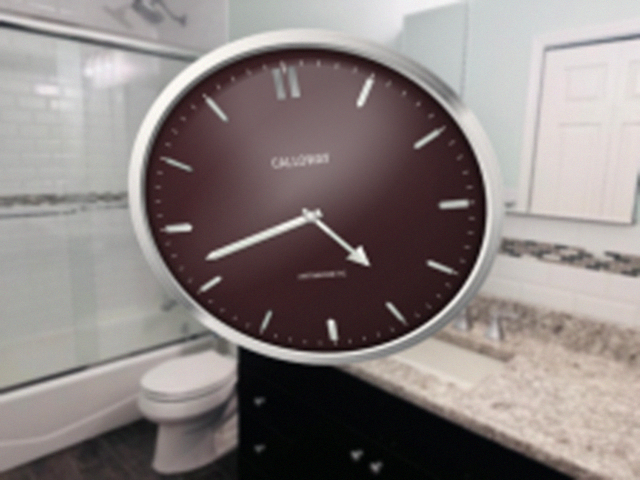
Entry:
4 h 42 min
